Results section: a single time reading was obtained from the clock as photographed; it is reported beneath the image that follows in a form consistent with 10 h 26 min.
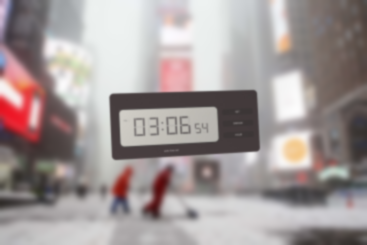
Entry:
3 h 06 min
